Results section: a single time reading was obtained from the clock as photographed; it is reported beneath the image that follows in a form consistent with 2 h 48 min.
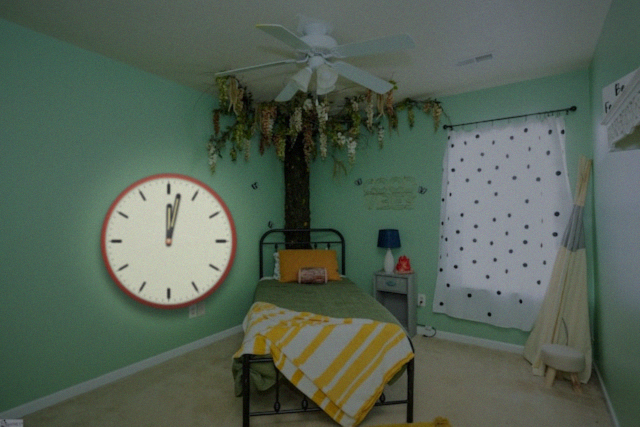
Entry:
12 h 02 min
